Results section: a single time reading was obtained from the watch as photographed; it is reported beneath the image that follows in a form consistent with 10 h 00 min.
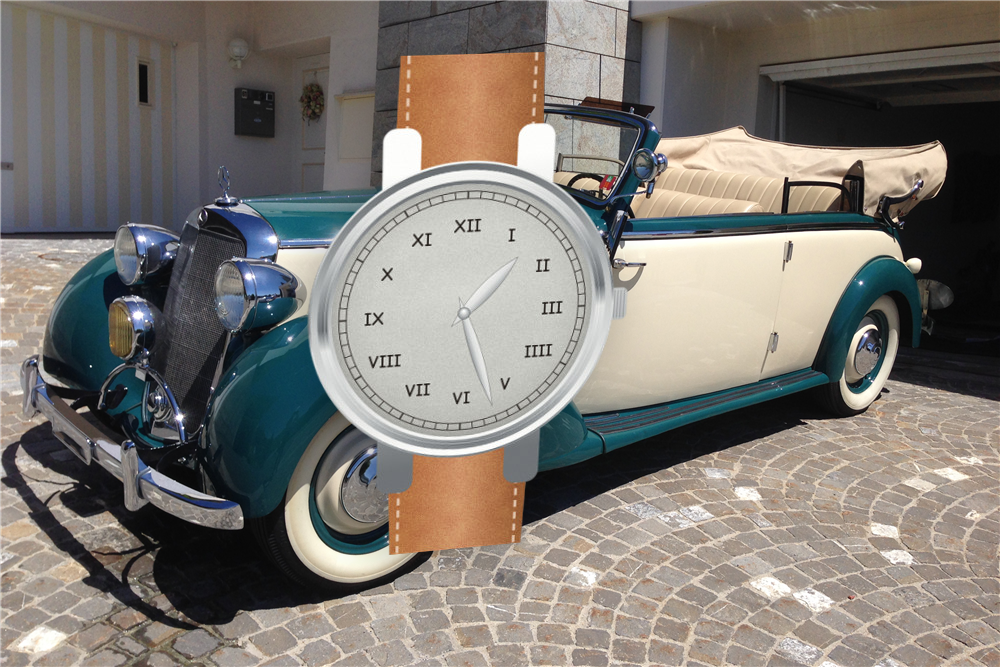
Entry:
1 h 27 min
